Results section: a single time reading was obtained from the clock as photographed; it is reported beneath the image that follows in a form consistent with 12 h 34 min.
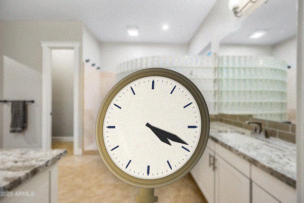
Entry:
4 h 19 min
